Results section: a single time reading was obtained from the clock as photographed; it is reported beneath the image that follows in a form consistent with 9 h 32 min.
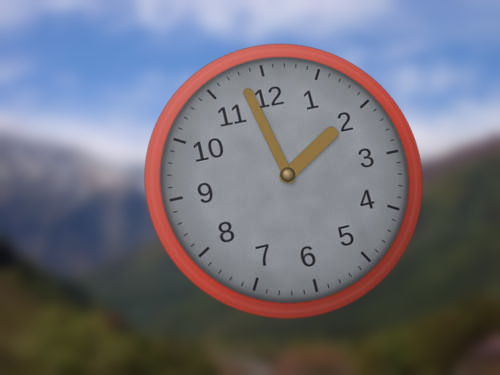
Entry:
1 h 58 min
